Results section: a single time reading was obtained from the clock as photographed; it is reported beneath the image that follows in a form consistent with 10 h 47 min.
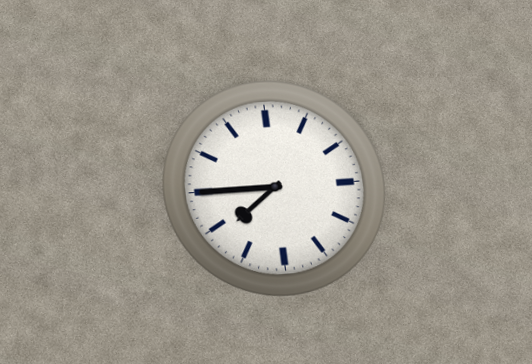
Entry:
7 h 45 min
